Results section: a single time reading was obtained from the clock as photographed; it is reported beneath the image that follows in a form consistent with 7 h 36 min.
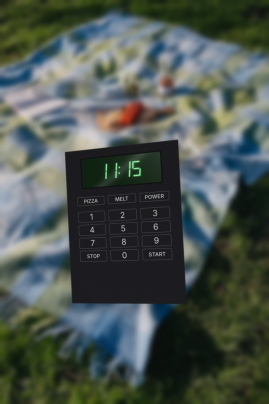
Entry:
11 h 15 min
